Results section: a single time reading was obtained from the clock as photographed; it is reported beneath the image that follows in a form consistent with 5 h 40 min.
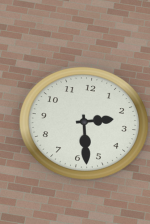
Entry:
2 h 28 min
